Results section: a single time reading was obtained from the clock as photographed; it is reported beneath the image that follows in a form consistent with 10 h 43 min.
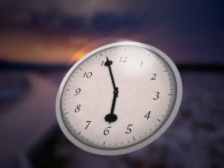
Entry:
5 h 56 min
